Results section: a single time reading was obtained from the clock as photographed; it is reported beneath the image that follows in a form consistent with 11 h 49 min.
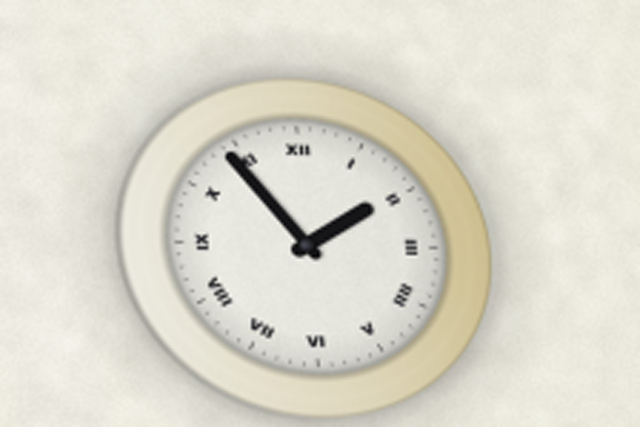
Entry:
1 h 54 min
